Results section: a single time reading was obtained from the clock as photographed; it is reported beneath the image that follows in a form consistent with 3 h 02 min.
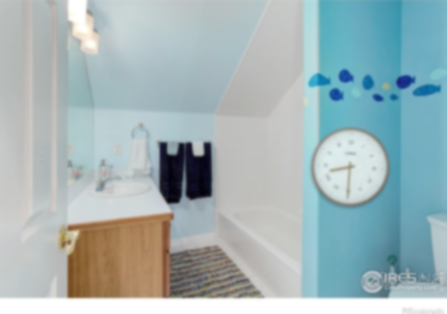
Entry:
8 h 30 min
